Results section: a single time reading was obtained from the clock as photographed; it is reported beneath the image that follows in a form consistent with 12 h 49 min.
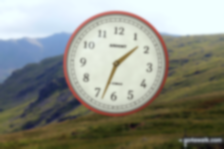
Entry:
1 h 33 min
